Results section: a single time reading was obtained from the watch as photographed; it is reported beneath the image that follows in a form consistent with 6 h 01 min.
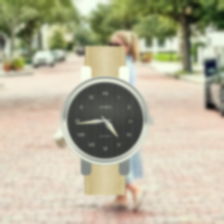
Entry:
4 h 44 min
